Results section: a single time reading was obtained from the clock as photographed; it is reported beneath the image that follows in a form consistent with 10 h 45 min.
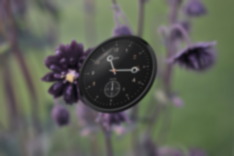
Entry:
11 h 16 min
